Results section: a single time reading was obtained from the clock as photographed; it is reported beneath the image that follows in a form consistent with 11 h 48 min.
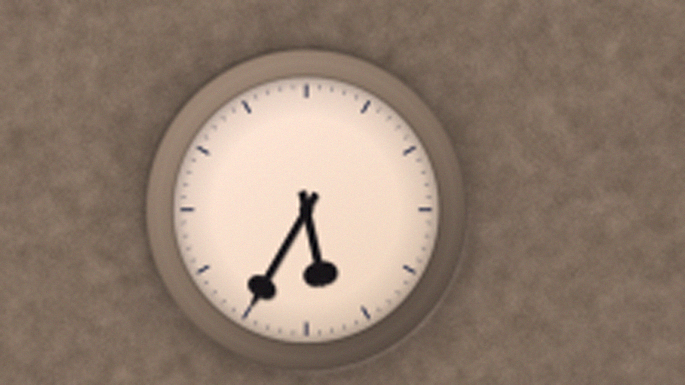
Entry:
5 h 35 min
